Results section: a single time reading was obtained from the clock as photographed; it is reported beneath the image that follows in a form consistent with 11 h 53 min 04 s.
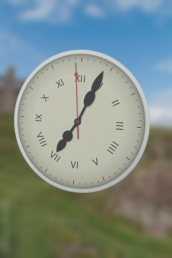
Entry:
7 h 03 min 59 s
